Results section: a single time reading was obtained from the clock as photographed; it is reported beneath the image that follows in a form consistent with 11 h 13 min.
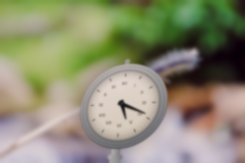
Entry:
5 h 19 min
